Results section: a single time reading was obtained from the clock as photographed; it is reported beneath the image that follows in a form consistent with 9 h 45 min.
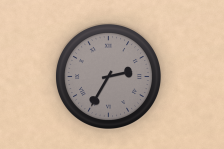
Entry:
2 h 35 min
